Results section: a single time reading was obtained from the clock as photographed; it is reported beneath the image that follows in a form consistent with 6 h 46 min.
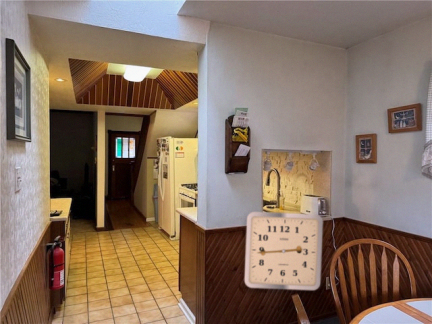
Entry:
2 h 44 min
